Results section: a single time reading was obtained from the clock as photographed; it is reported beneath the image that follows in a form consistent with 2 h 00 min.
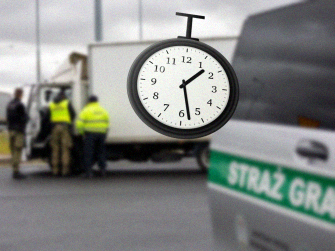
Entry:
1 h 28 min
